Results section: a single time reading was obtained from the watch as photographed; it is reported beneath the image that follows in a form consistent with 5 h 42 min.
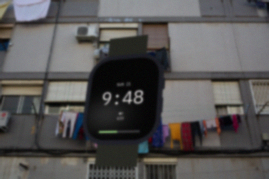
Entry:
9 h 48 min
